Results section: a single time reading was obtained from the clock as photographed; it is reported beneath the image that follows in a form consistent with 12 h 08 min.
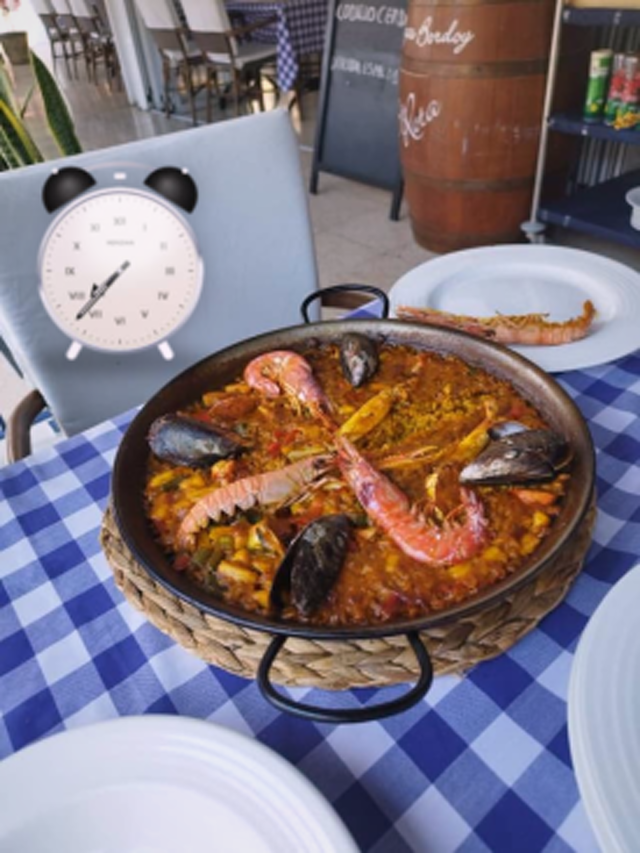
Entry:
7 h 37 min
